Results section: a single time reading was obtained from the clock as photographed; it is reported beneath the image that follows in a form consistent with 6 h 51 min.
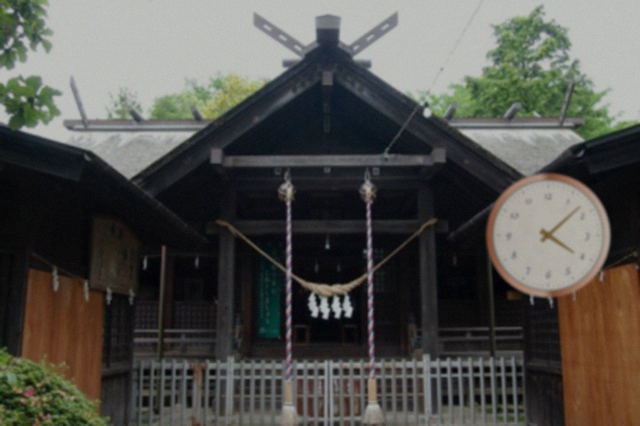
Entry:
4 h 08 min
